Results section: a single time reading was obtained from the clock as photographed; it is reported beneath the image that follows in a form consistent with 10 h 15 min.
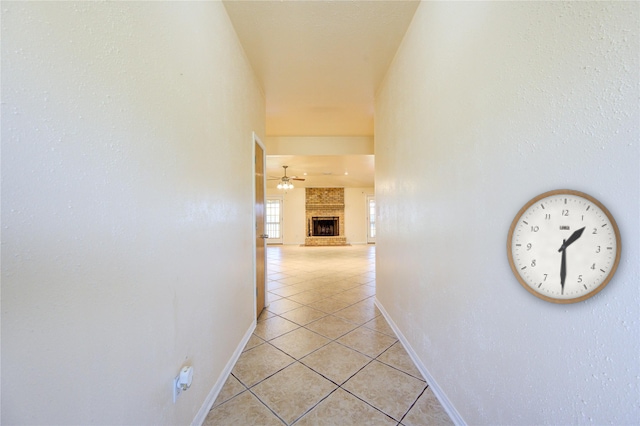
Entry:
1 h 30 min
